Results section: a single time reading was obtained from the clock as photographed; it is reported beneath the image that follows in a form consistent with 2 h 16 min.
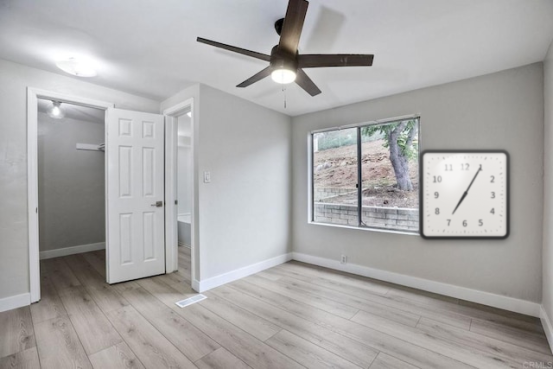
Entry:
7 h 05 min
